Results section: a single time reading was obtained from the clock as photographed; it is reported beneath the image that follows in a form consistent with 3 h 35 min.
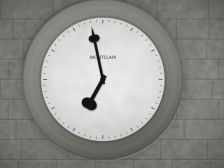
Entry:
6 h 58 min
